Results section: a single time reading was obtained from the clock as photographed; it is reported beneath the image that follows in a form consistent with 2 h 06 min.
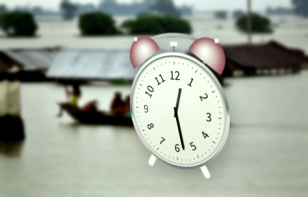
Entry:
12 h 28 min
